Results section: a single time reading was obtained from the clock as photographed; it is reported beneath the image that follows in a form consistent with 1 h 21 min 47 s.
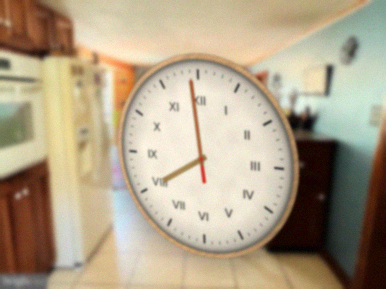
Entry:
7 h 58 min 59 s
